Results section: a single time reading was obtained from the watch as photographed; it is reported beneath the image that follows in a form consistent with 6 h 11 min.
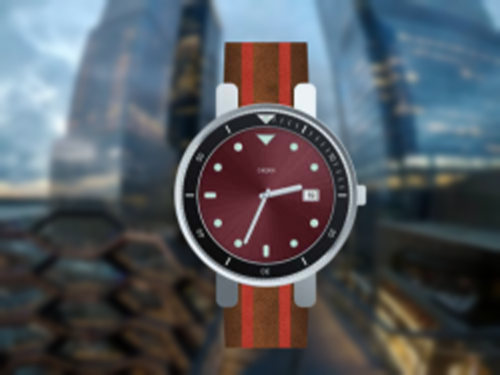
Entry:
2 h 34 min
